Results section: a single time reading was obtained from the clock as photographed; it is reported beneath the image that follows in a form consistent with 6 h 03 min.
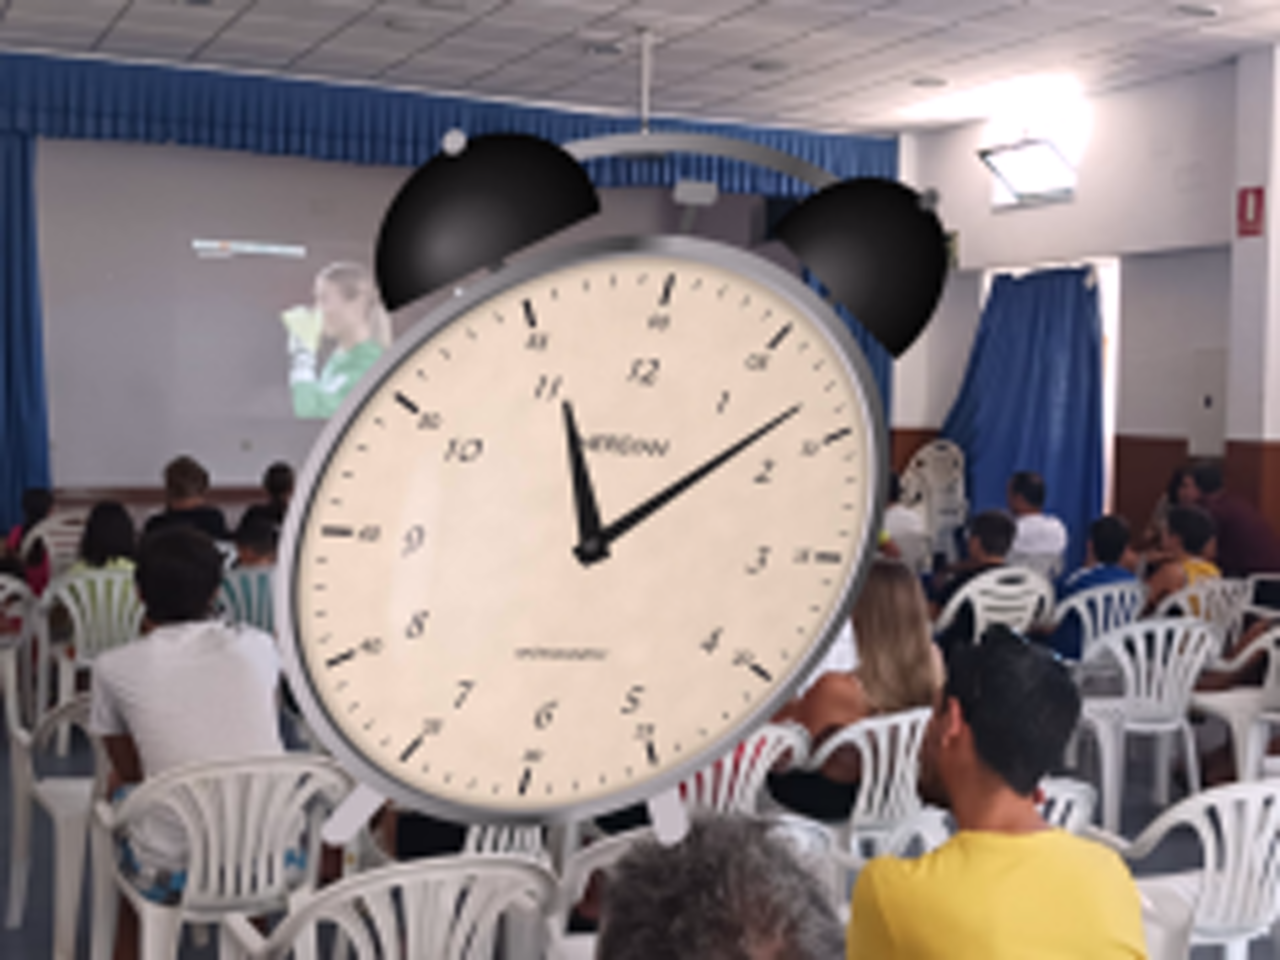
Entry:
11 h 08 min
